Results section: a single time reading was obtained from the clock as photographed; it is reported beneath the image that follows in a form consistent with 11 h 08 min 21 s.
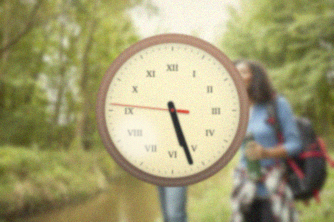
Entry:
5 h 26 min 46 s
